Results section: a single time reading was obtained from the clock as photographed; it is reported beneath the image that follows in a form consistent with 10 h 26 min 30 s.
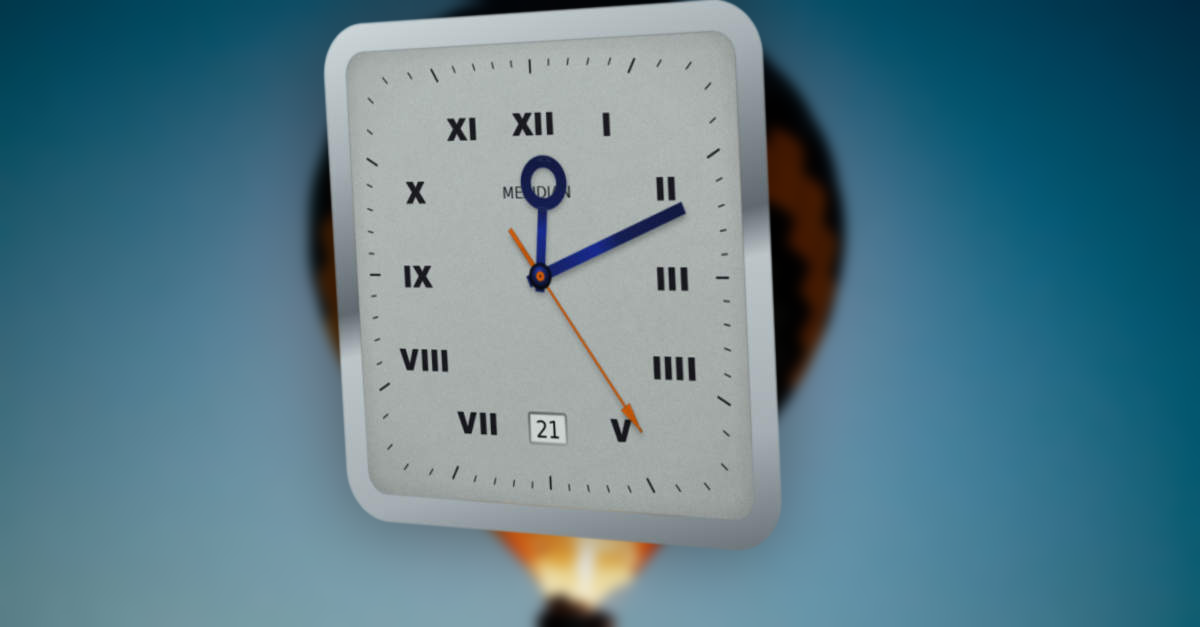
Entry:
12 h 11 min 24 s
